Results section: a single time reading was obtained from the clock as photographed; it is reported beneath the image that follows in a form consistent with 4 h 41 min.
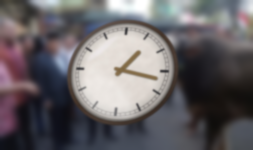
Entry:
1 h 17 min
